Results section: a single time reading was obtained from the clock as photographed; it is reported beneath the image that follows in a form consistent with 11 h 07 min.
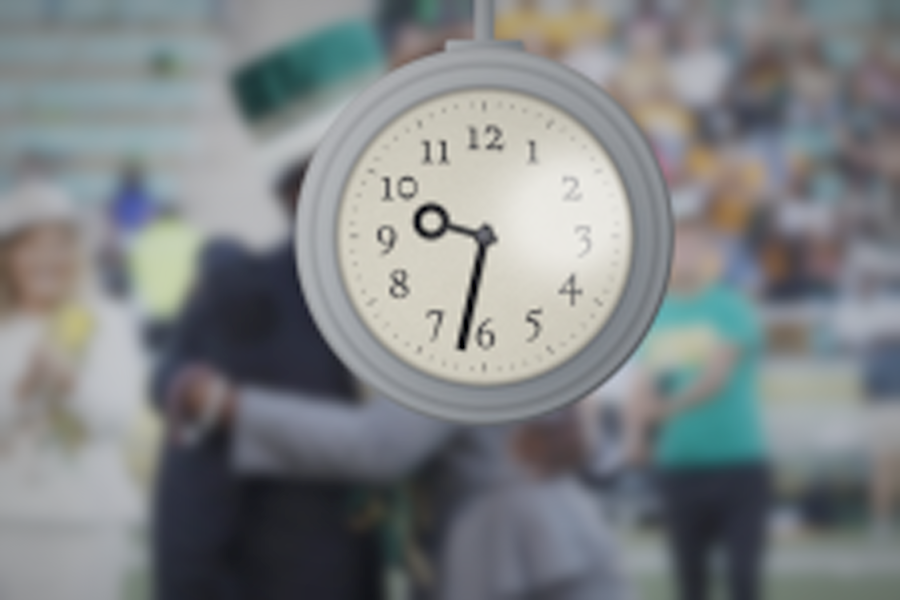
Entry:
9 h 32 min
